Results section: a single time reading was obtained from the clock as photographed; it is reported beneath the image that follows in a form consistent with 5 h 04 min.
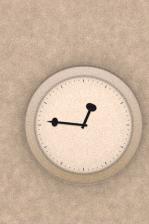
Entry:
12 h 46 min
